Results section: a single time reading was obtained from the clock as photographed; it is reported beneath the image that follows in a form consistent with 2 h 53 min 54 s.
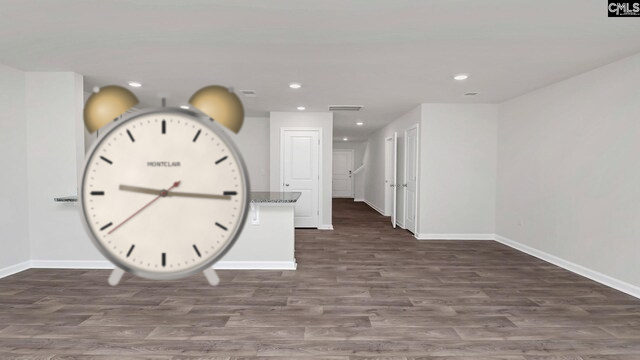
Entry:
9 h 15 min 39 s
